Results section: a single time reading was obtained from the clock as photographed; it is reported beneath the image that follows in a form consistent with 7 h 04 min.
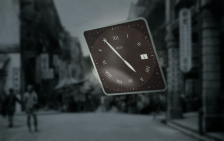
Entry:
4 h 55 min
